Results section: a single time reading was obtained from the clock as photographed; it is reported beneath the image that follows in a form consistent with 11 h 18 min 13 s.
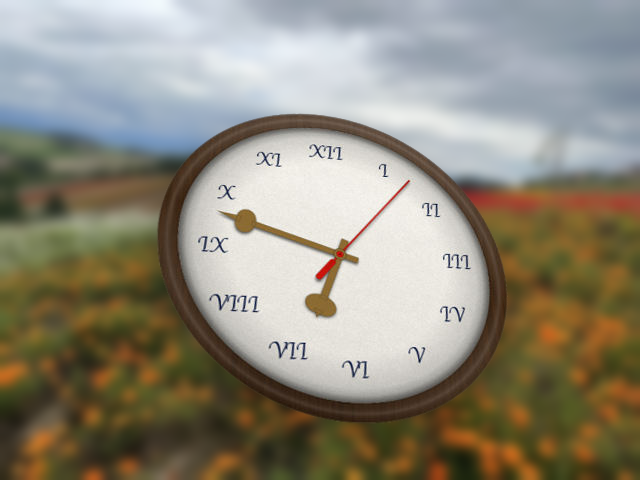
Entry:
6 h 48 min 07 s
